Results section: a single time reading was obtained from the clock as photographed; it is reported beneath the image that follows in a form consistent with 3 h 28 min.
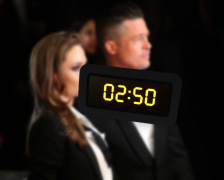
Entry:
2 h 50 min
